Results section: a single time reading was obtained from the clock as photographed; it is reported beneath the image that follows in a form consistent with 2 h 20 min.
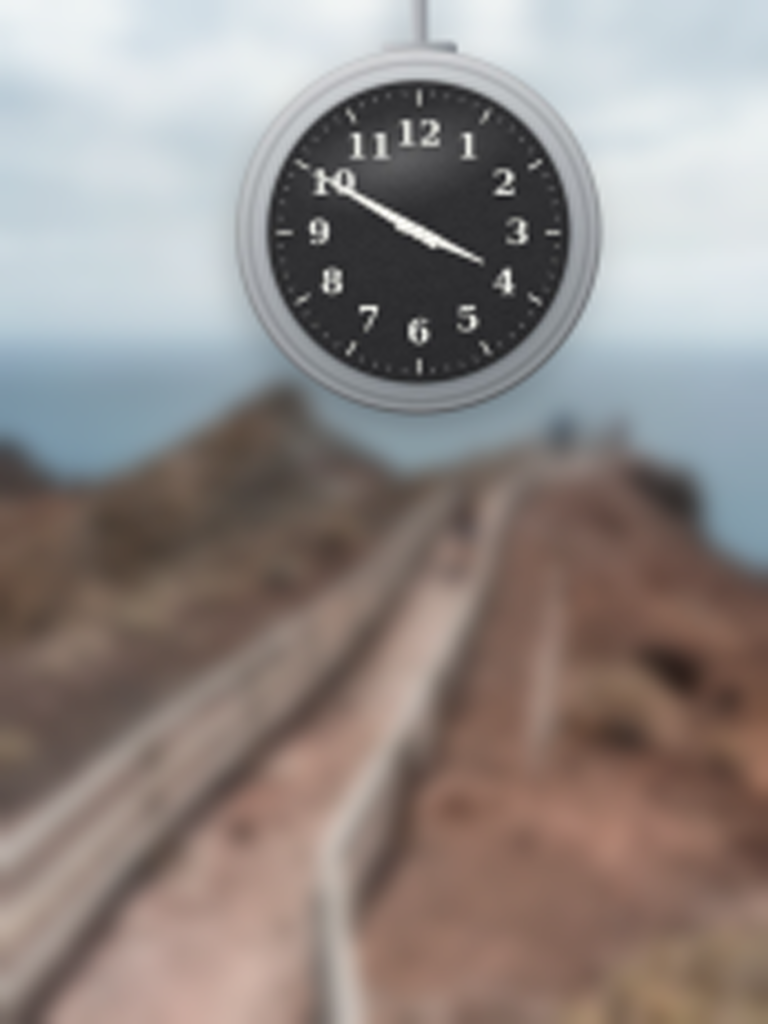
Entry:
3 h 50 min
